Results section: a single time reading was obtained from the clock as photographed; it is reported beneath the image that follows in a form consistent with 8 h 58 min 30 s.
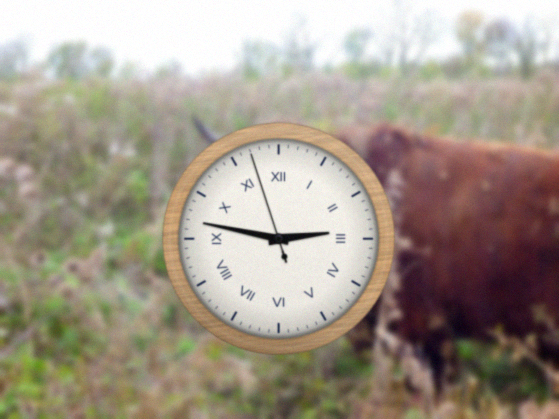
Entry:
2 h 46 min 57 s
